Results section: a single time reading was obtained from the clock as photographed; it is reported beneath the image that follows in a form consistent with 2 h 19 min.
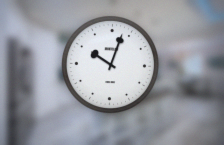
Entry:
10 h 03 min
